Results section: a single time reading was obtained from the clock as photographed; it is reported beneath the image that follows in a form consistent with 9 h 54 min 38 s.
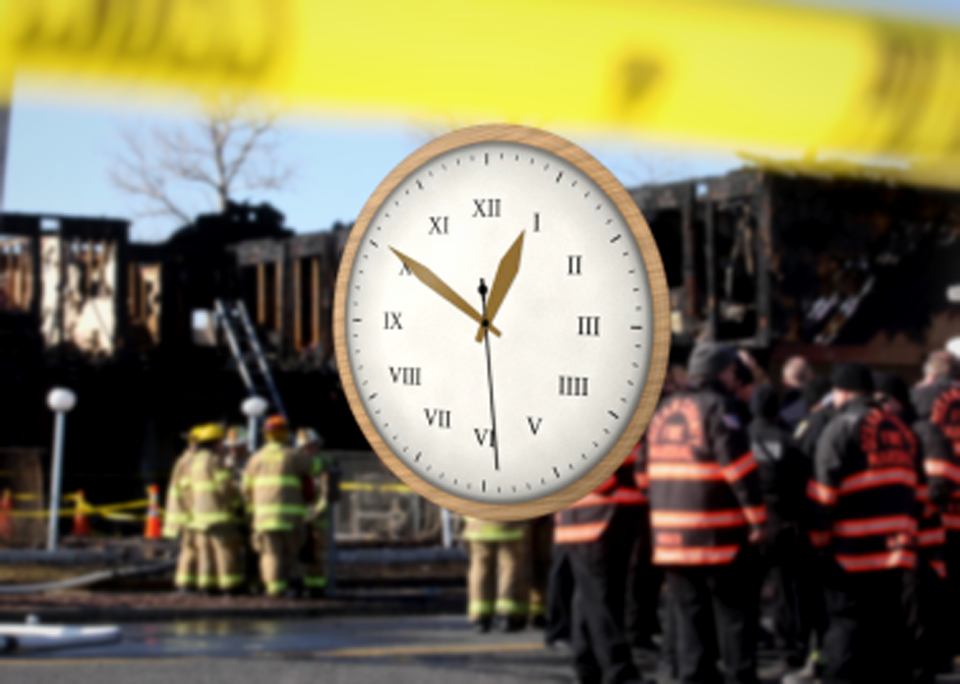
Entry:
12 h 50 min 29 s
